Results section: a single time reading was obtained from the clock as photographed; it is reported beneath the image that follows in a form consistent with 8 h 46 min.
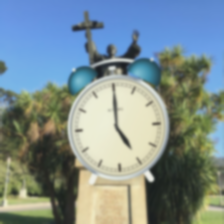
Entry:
5 h 00 min
